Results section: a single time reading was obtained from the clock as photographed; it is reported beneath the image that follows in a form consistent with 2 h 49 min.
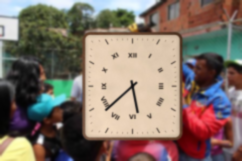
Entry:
5 h 38 min
